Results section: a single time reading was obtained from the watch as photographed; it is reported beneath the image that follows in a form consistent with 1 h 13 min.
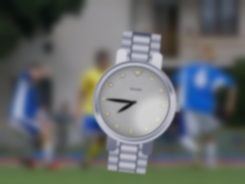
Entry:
7 h 45 min
